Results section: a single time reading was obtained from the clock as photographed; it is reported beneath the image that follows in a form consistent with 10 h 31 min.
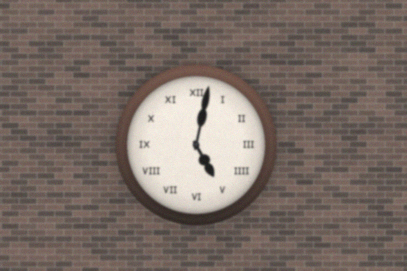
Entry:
5 h 02 min
